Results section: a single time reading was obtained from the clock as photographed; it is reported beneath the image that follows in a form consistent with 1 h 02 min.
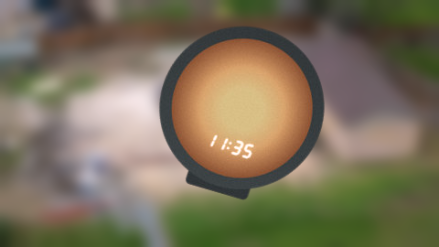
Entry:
11 h 35 min
